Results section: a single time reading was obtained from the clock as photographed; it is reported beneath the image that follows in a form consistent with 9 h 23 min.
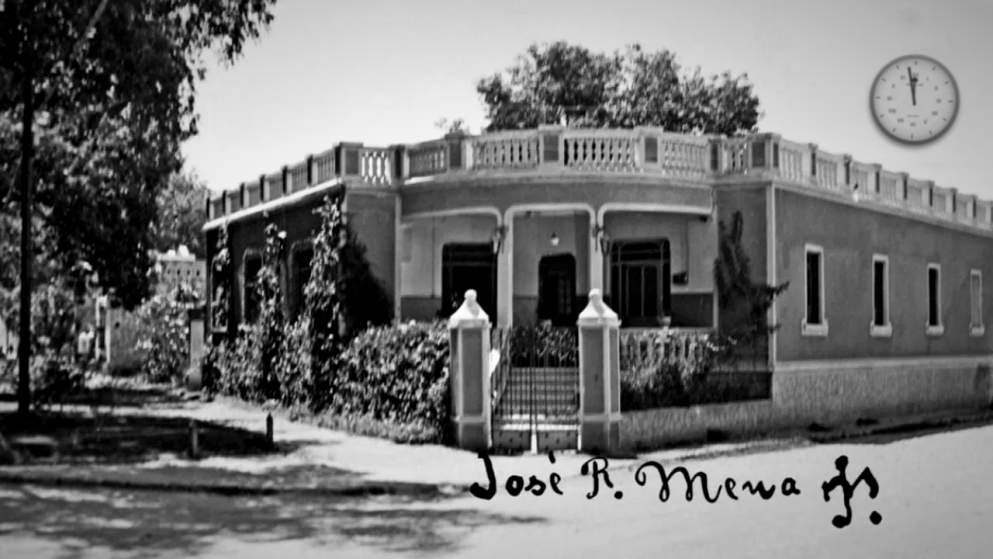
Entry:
11 h 58 min
